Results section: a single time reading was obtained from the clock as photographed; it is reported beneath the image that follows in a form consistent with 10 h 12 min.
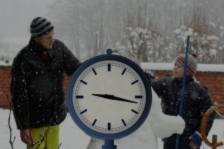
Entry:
9 h 17 min
